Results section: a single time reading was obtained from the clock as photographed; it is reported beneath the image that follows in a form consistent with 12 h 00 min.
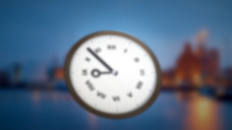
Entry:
8 h 53 min
